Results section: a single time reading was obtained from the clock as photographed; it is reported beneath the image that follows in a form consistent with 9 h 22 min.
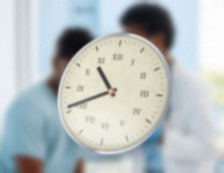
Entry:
10 h 41 min
